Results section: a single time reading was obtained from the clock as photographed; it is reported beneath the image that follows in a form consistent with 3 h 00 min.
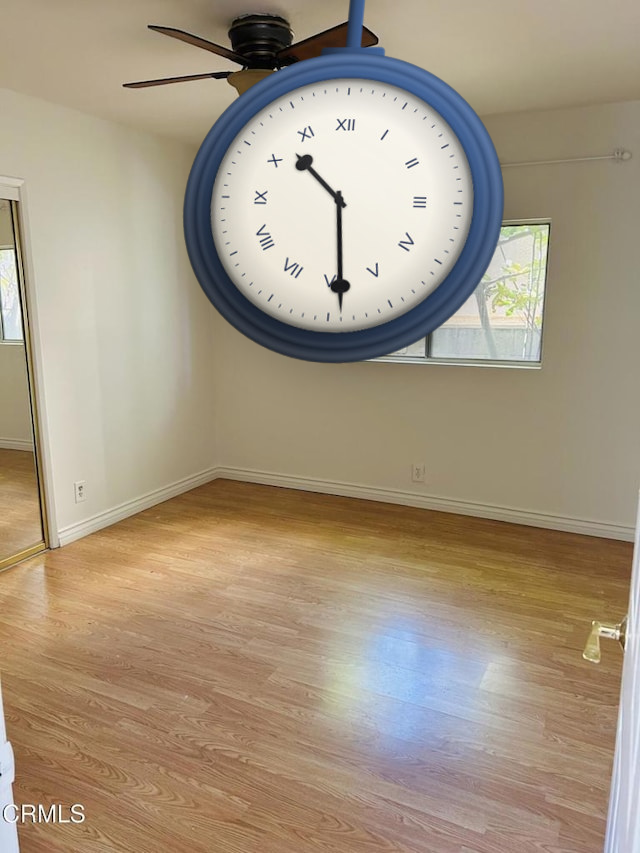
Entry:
10 h 29 min
